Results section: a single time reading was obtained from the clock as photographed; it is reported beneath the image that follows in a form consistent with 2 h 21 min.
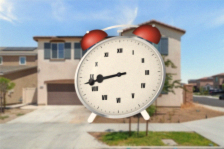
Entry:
8 h 43 min
